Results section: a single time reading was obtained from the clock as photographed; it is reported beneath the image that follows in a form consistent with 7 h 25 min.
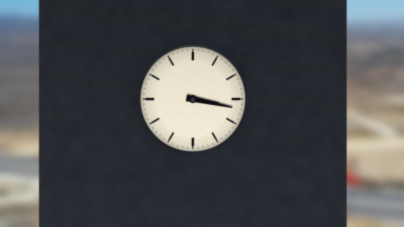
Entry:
3 h 17 min
